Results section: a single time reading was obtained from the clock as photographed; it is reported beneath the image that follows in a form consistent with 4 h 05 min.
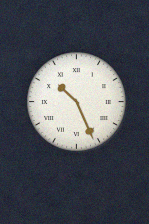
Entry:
10 h 26 min
